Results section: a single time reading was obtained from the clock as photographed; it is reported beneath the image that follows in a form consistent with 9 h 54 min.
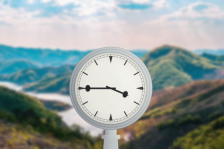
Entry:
3 h 45 min
